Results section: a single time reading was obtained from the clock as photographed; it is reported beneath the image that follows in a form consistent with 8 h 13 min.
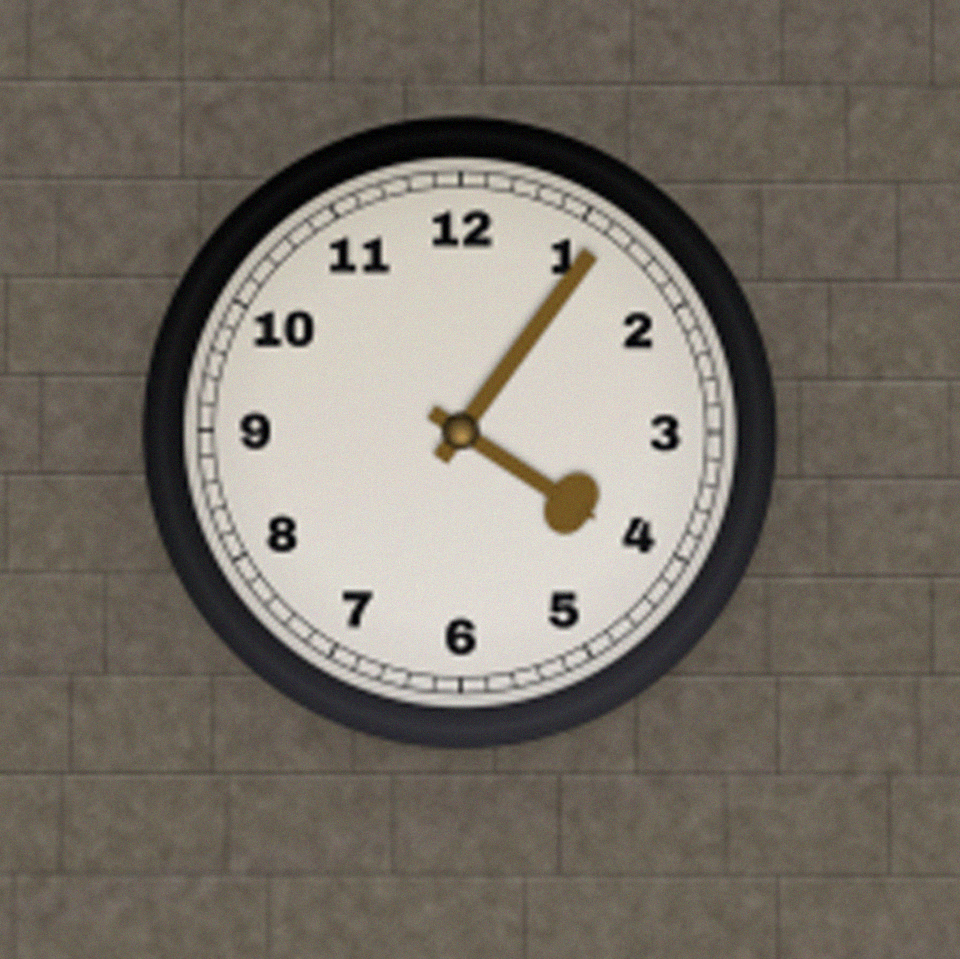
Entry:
4 h 06 min
